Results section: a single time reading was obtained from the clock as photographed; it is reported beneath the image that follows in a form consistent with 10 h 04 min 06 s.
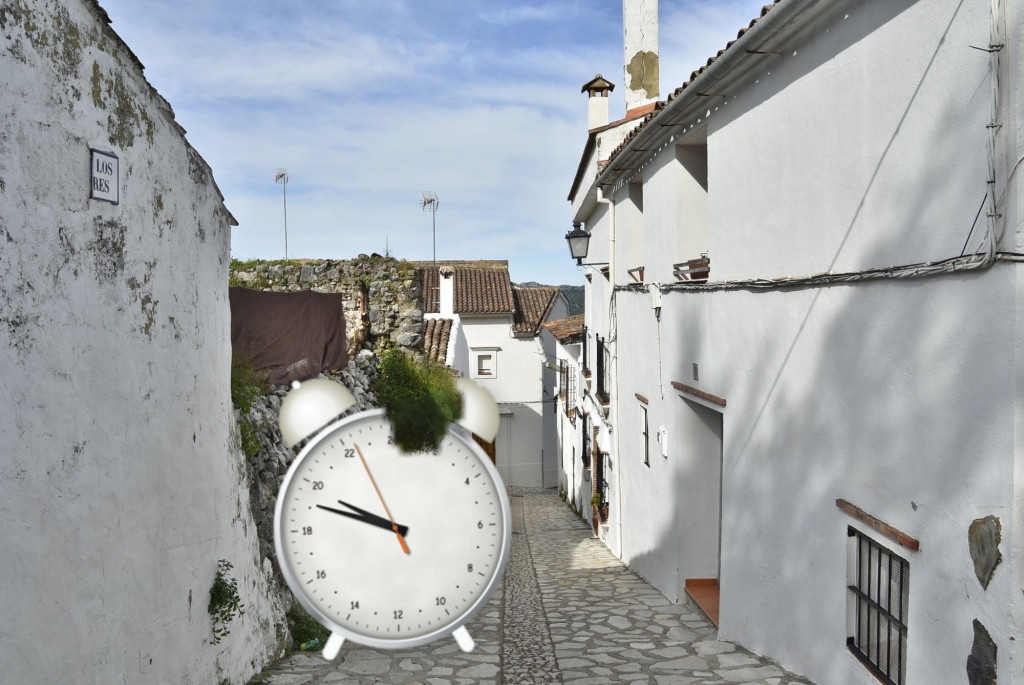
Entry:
19 h 47 min 56 s
